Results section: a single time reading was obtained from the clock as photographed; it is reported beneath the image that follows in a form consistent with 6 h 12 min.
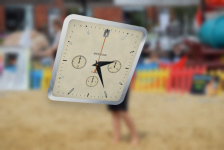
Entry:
2 h 25 min
